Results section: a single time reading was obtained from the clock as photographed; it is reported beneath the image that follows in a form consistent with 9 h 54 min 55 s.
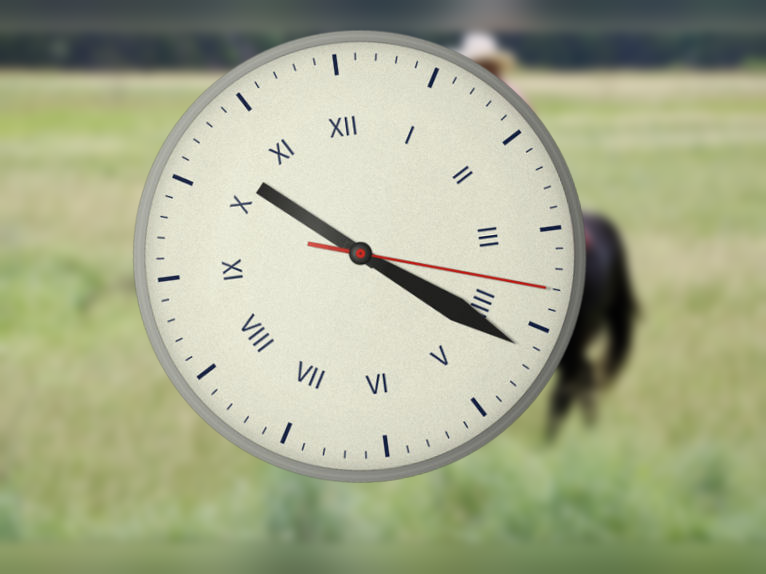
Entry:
10 h 21 min 18 s
